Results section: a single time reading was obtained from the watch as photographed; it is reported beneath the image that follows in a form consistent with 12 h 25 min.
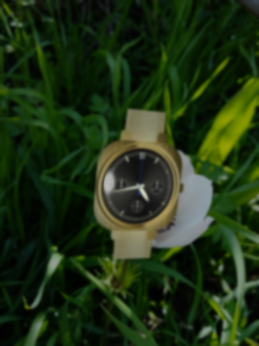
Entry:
4 h 43 min
